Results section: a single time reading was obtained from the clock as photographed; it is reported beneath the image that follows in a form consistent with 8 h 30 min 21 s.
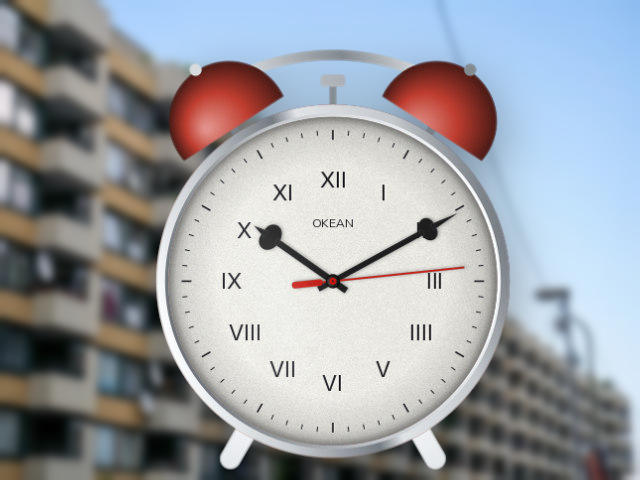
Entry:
10 h 10 min 14 s
